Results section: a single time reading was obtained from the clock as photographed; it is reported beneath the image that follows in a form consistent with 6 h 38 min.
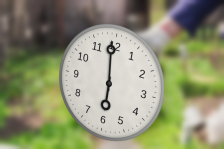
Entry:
5 h 59 min
